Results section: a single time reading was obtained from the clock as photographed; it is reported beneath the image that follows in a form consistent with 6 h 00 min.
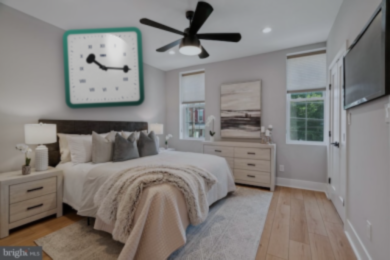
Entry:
10 h 16 min
